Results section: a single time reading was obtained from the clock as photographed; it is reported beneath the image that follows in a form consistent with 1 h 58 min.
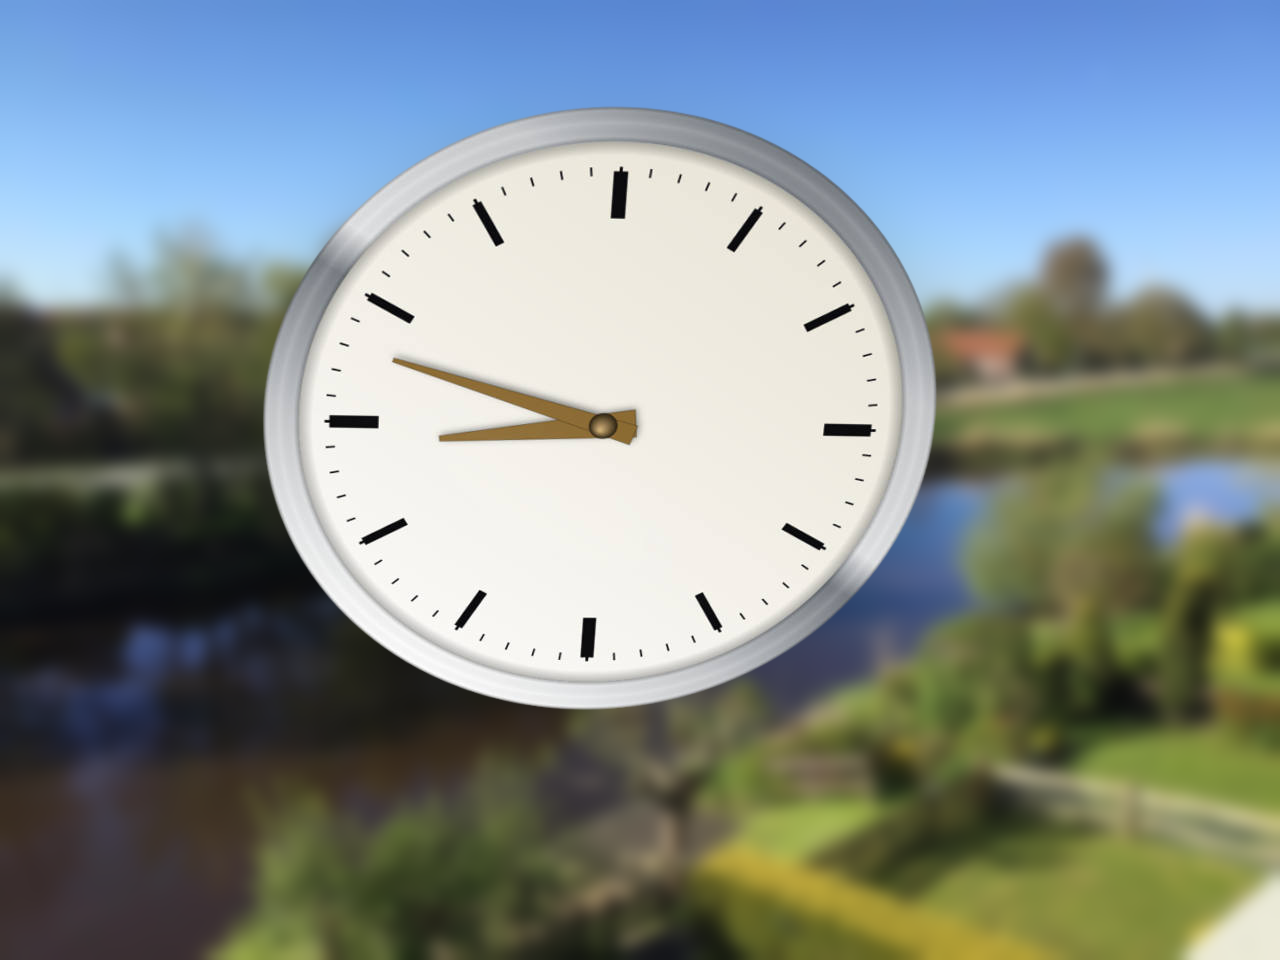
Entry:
8 h 48 min
